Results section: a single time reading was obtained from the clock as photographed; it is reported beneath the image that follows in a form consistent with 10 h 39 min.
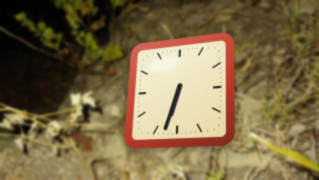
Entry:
6 h 33 min
